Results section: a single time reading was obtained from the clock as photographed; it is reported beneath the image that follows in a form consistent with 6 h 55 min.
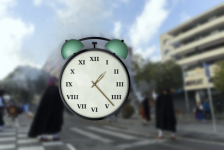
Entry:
1 h 23 min
